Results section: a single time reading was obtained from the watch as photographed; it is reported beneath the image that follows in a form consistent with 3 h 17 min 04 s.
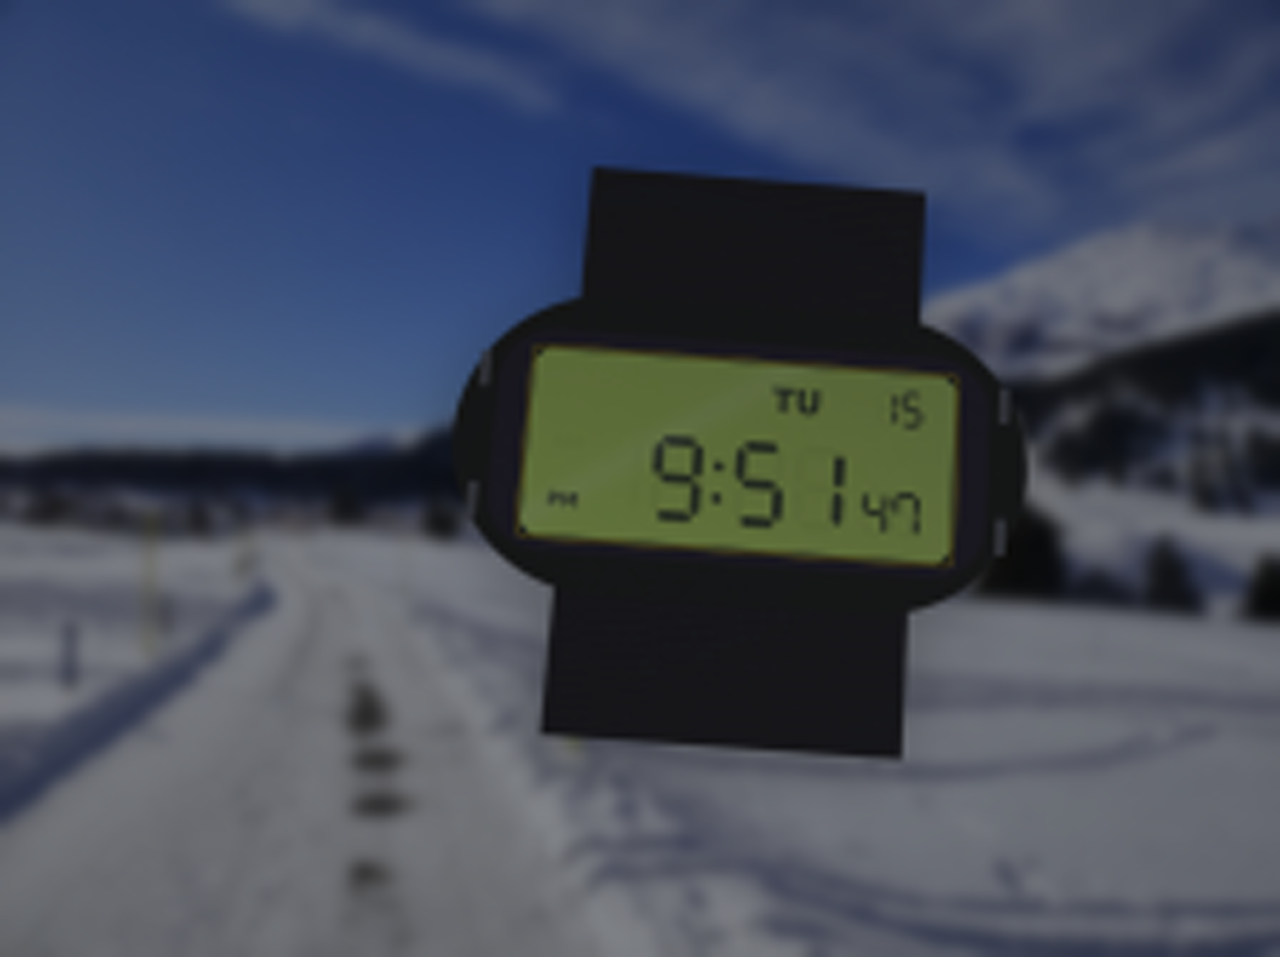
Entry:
9 h 51 min 47 s
